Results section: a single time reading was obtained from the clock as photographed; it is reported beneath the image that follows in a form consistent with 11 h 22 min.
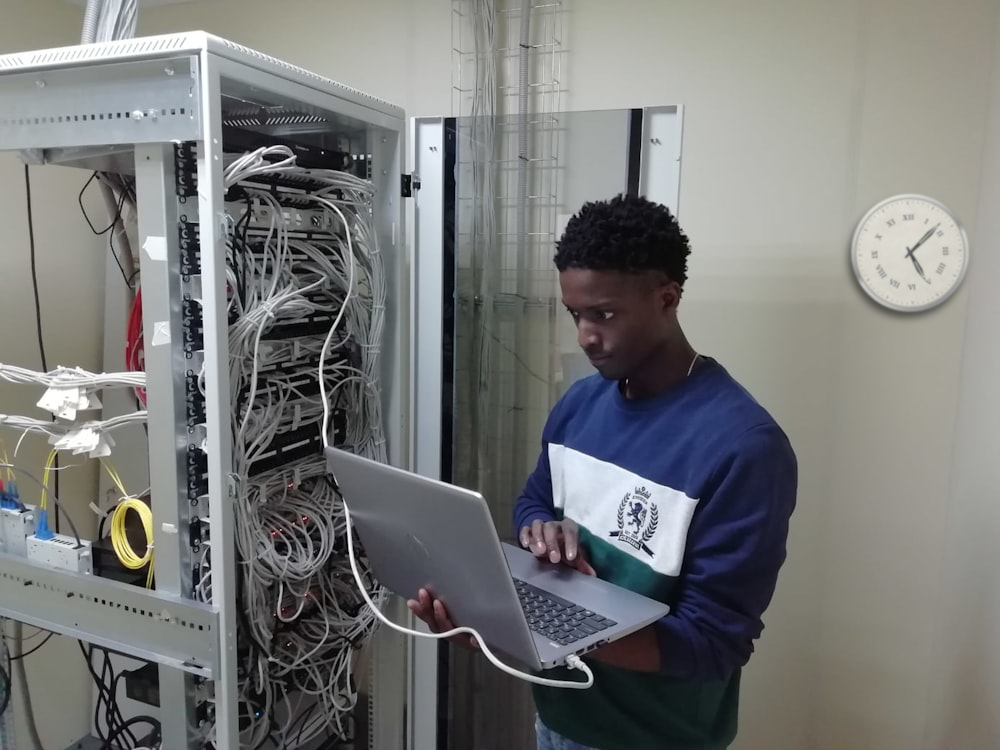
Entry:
5 h 08 min
